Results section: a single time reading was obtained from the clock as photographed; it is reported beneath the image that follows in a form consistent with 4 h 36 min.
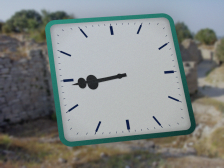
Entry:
8 h 44 min
